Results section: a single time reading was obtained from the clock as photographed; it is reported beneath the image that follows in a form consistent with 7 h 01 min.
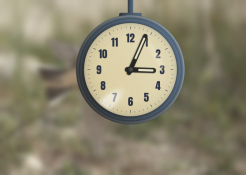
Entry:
3 h 04 min
